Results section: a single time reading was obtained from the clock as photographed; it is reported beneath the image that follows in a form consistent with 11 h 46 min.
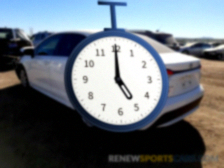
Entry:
5 h 00 min
